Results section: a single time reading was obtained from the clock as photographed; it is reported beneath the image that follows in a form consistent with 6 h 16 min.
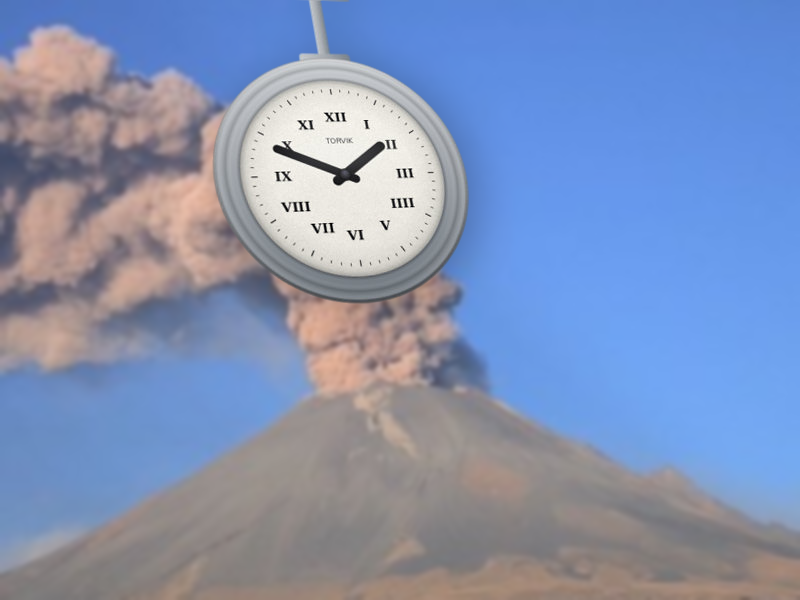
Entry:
1 h 49 min
